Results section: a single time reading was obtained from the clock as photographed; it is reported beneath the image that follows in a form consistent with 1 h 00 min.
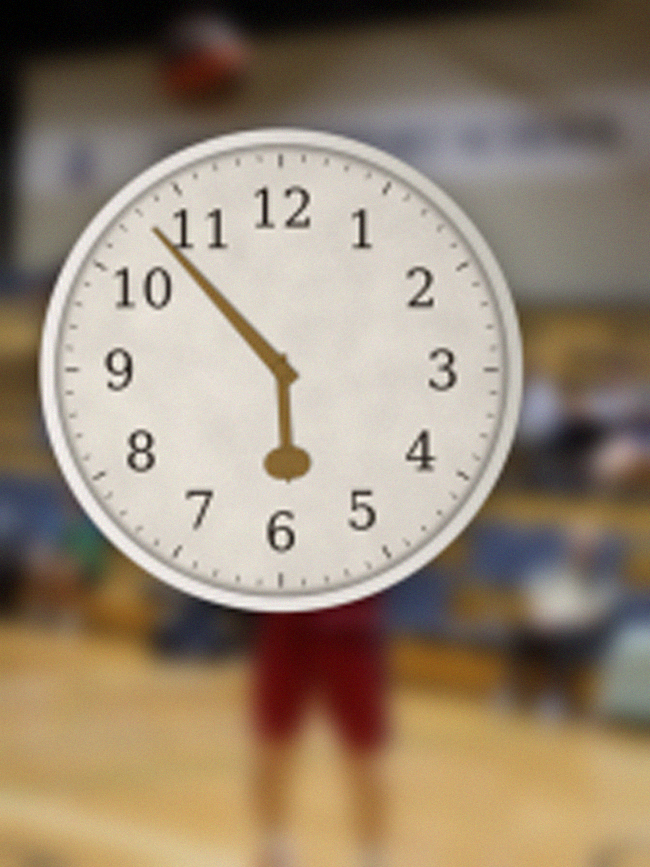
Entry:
5 h 53 min
